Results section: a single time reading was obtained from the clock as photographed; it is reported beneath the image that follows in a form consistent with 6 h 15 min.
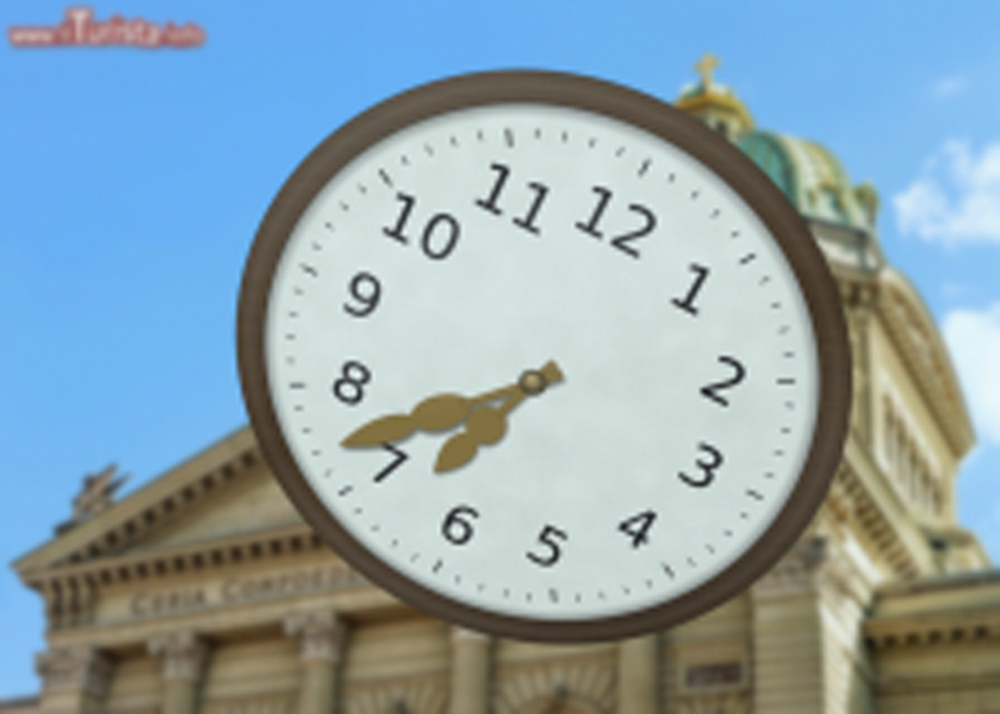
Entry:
6 h 37 min
